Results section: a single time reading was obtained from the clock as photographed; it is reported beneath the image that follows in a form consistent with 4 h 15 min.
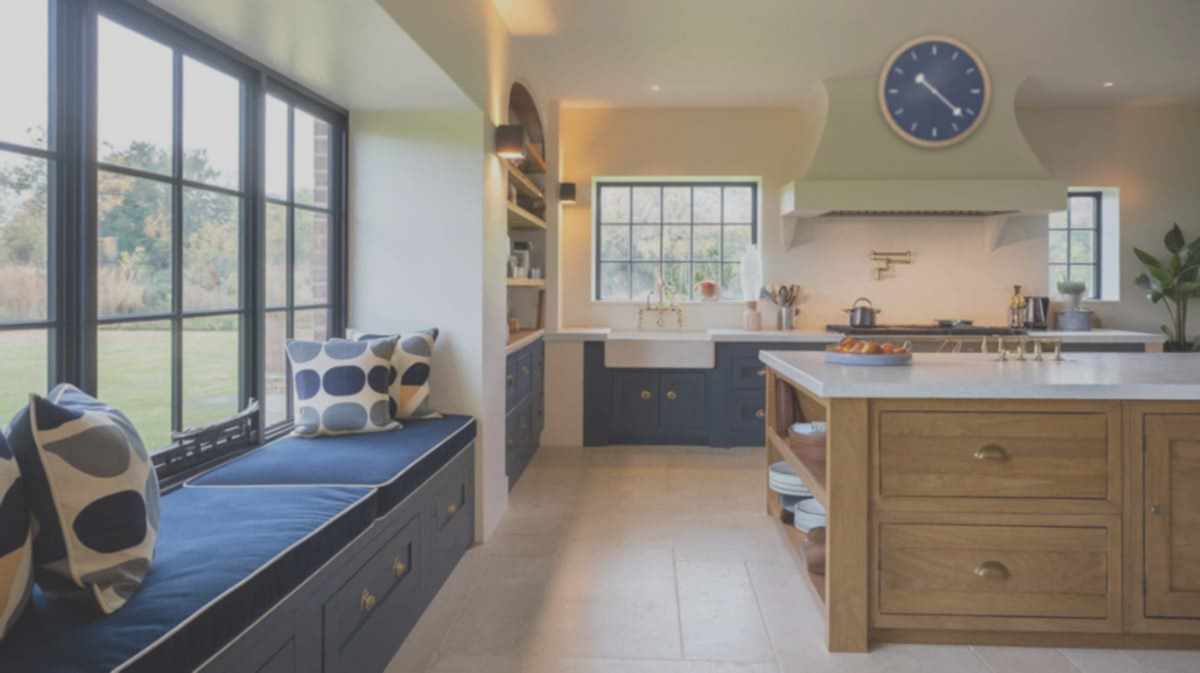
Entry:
10 h 22 min
